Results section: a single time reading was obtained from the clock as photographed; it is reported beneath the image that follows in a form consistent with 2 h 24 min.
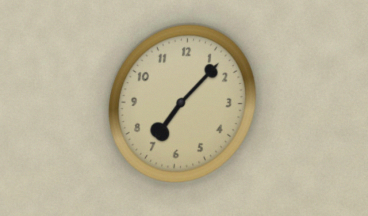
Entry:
7 h 07 min
